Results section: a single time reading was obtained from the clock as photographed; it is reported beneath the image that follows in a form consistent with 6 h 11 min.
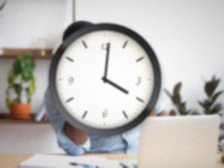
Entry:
4 h 01 min
